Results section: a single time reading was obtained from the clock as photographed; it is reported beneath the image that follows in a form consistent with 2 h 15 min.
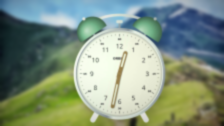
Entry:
12 h 32 min
